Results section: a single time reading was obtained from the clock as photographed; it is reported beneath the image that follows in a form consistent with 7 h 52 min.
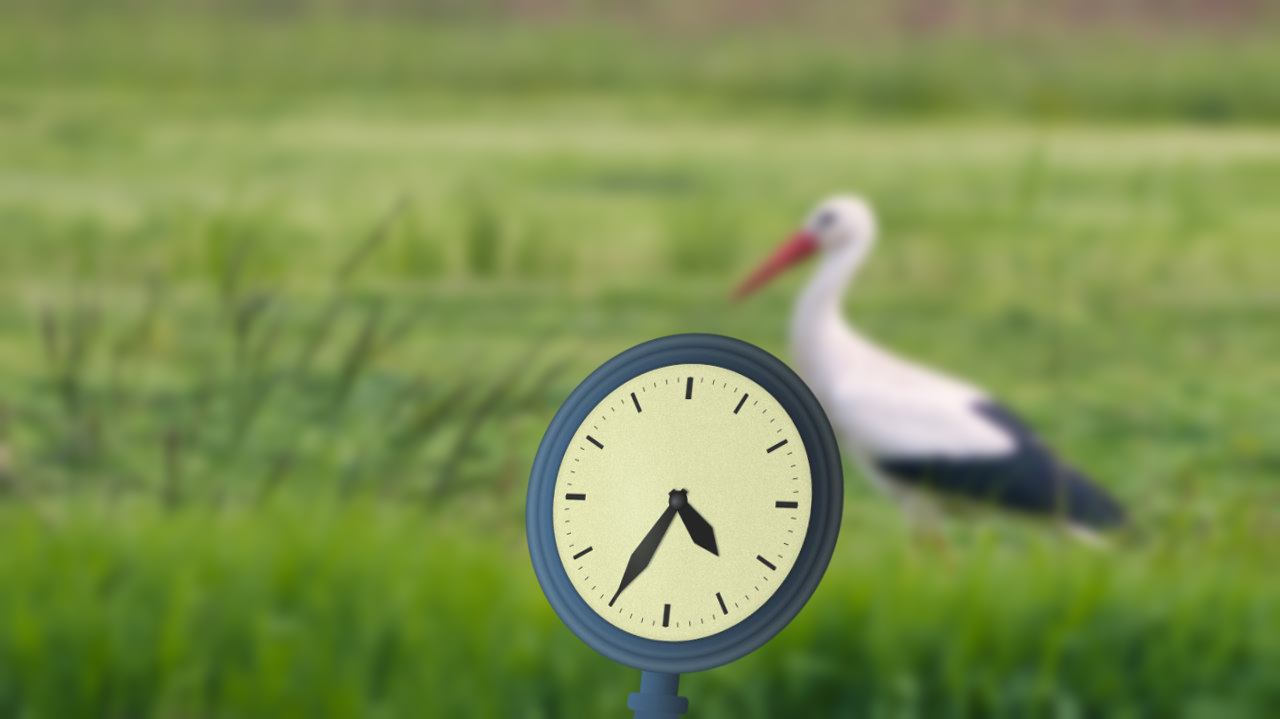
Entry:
4 h 35 min
